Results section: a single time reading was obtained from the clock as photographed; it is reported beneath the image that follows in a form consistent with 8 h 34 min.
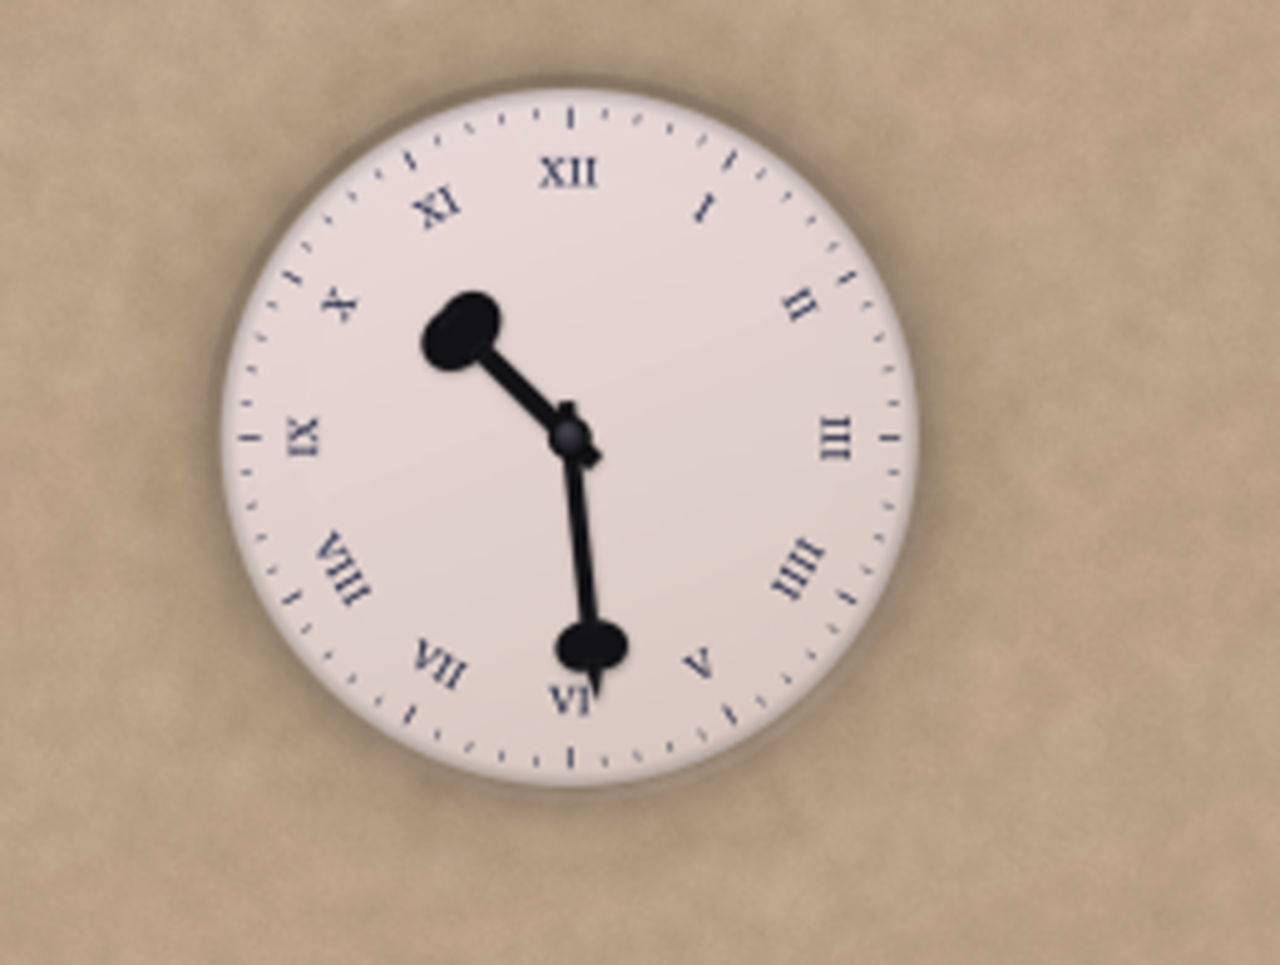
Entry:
10 h 29 min
